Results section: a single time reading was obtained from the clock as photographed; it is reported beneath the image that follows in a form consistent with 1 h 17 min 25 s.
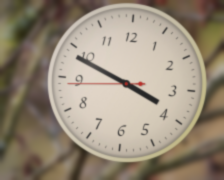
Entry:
3 h 48 min 44 s
